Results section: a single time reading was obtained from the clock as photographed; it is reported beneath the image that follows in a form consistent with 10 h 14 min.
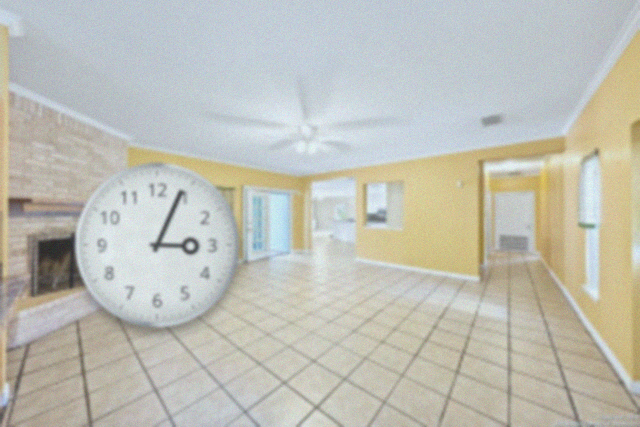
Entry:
3 h 04 min
